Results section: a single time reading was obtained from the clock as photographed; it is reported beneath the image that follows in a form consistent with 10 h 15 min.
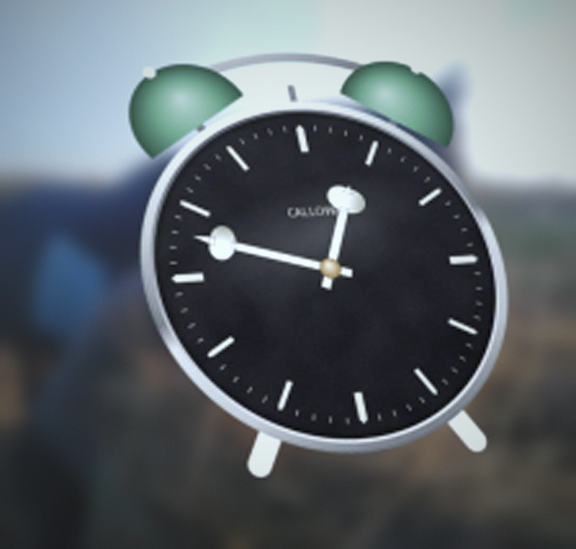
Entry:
12 h 48 min
